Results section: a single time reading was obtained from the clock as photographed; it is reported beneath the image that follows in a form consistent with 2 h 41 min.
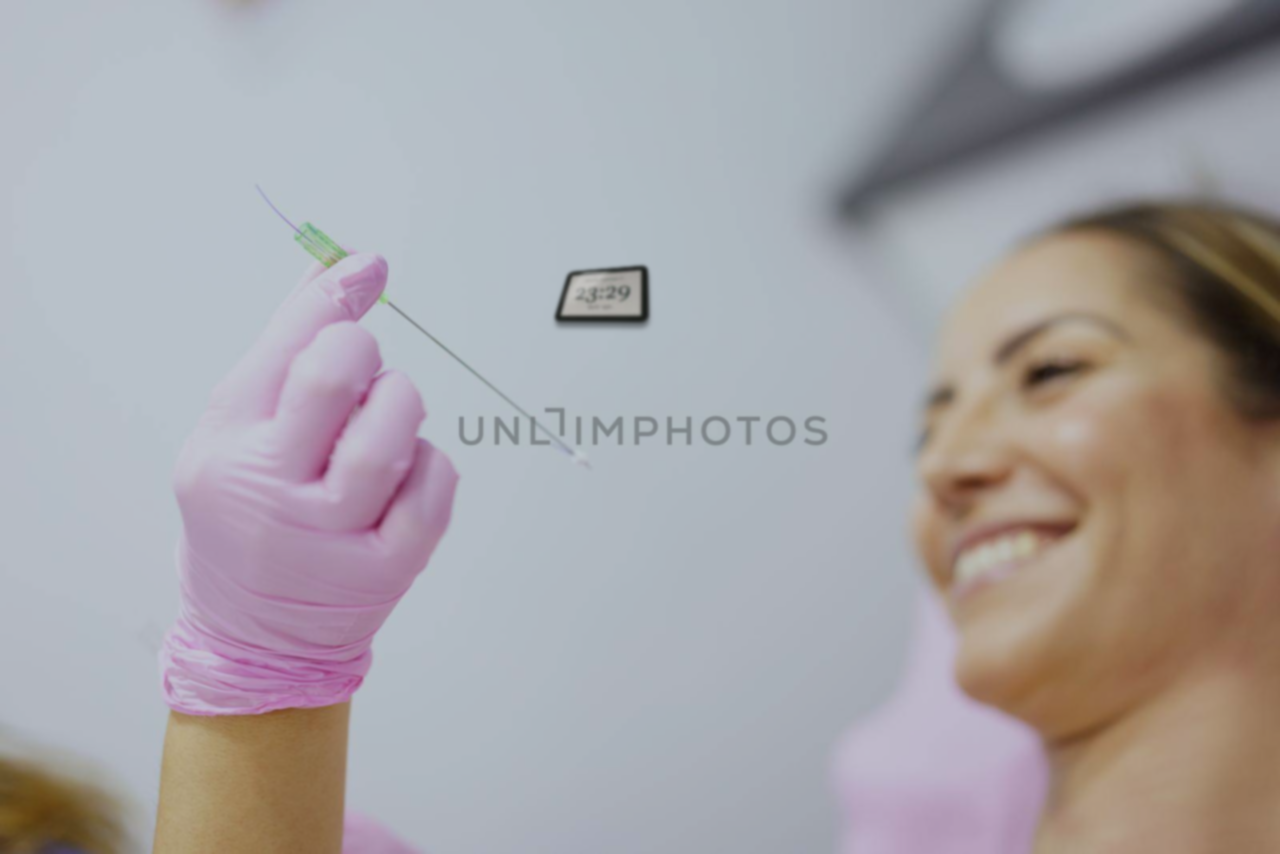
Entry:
23 h 29 min
